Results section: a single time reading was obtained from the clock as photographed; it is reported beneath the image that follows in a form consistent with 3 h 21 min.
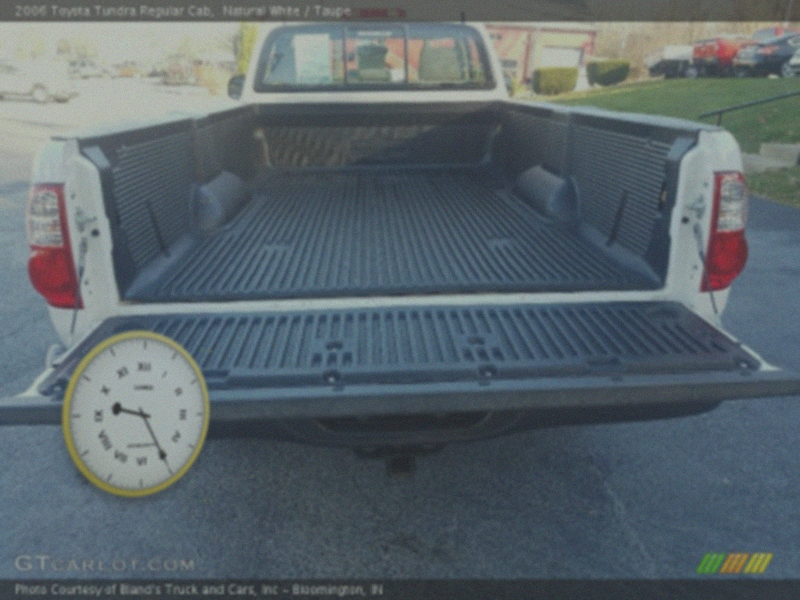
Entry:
9 h 25 min
